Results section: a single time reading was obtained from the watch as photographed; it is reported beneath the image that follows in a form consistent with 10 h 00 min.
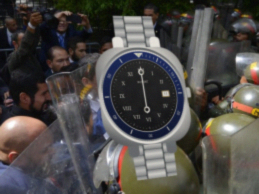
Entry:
6 h 00 min
